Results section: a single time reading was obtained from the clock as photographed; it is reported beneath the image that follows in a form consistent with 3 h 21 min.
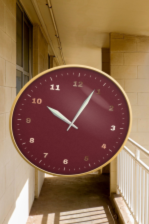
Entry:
10 h 04 min
